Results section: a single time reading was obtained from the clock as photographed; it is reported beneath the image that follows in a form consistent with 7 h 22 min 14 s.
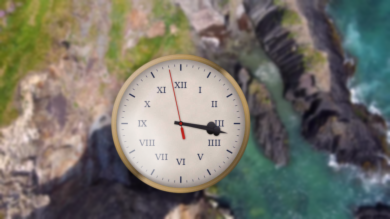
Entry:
3 h 16 min 58 s
